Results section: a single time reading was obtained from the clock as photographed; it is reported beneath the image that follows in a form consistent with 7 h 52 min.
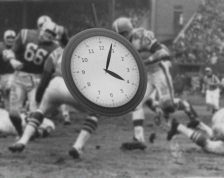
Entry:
4 h 04 min
